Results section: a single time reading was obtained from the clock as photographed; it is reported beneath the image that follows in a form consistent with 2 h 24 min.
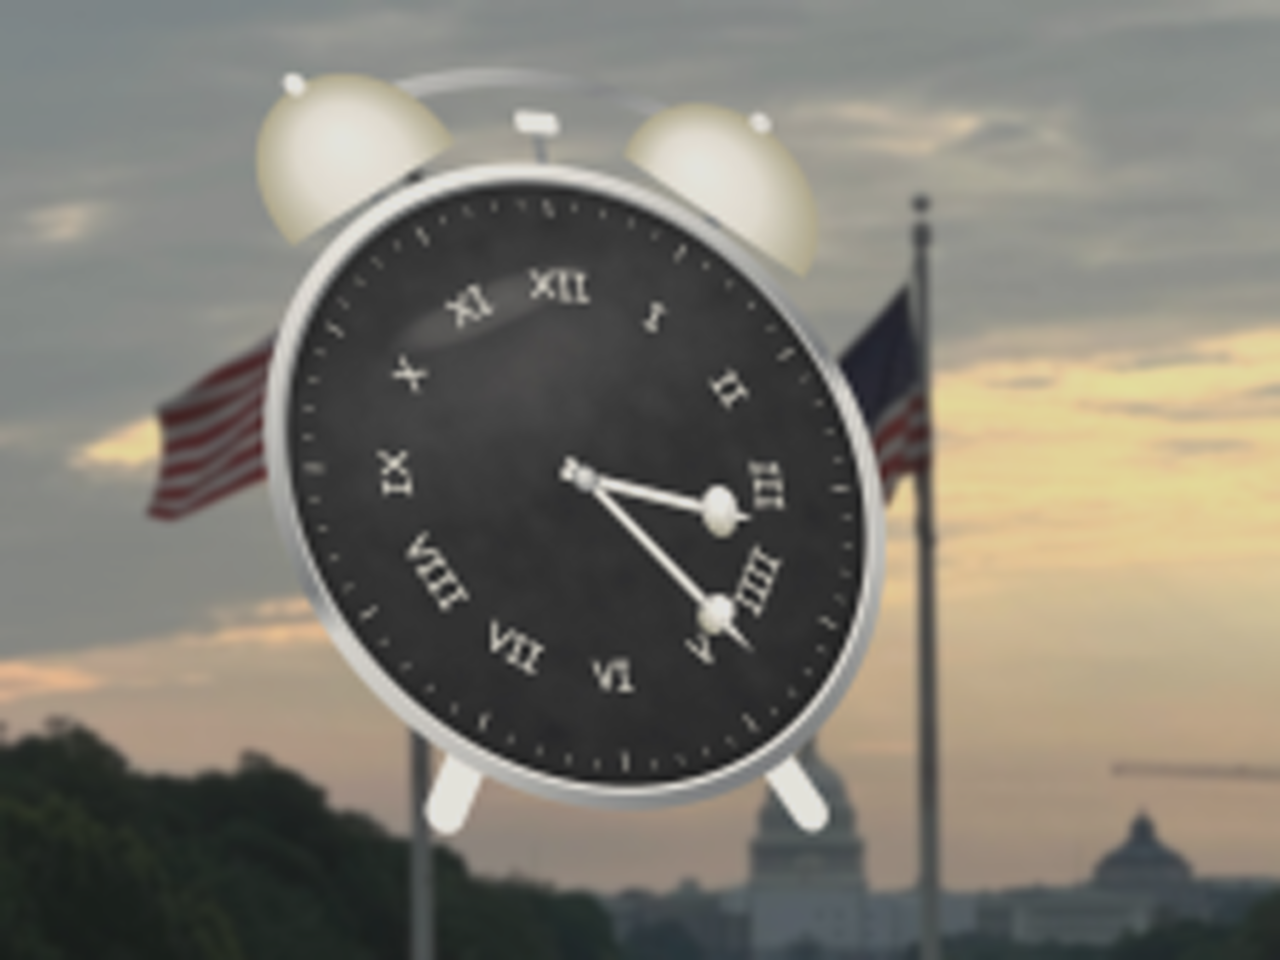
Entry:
3 h 23 min
